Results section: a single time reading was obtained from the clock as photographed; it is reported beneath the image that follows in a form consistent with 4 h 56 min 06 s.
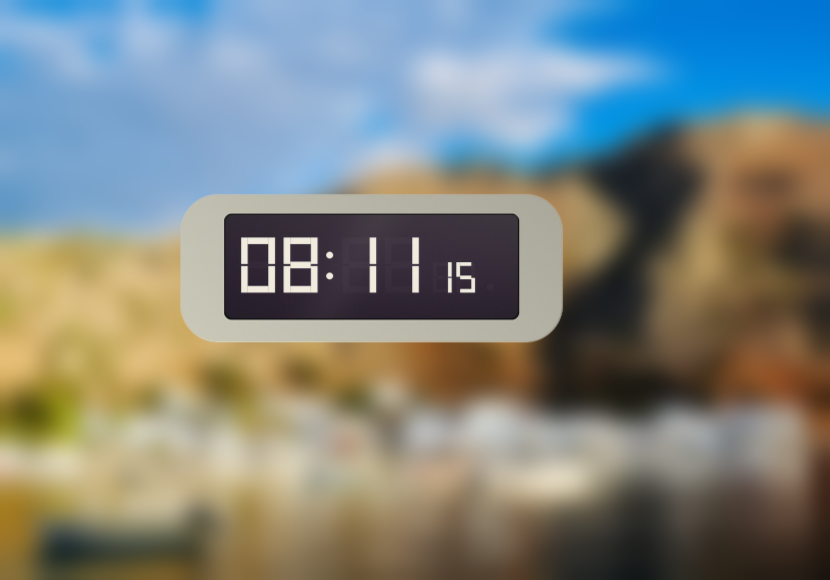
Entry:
8 h 11 min 15 s
